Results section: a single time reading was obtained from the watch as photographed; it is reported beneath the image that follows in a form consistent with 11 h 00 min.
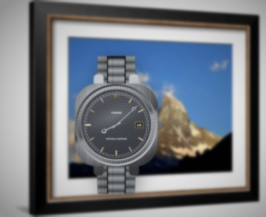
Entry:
8 h 08 min
